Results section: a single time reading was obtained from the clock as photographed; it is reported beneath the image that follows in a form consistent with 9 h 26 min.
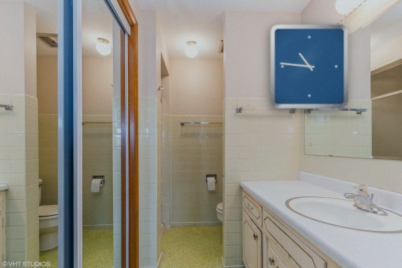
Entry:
10 h 46 min
